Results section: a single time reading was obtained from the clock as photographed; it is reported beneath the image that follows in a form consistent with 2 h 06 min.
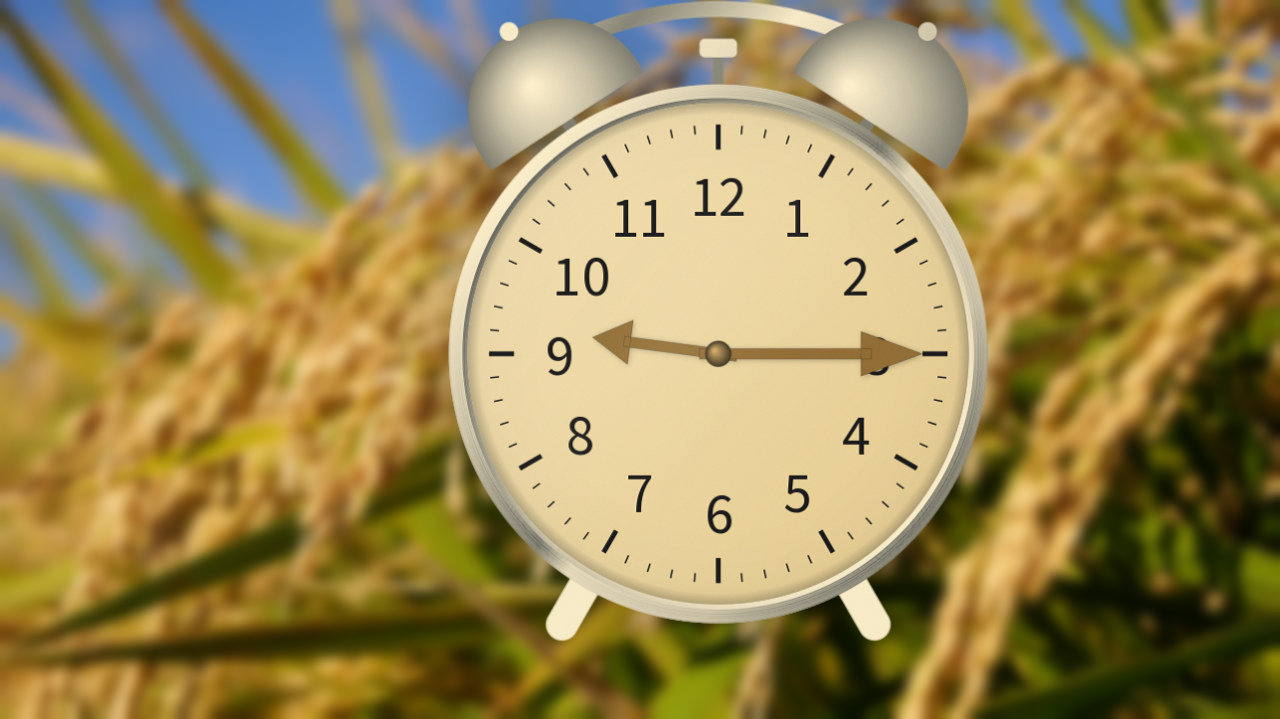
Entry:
9 h 15 min
